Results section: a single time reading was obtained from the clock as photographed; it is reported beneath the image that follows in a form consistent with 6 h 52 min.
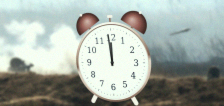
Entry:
11 h 59 min
